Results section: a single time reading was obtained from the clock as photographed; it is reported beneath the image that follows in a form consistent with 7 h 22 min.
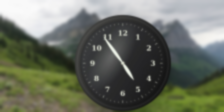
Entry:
4 h 54 min
